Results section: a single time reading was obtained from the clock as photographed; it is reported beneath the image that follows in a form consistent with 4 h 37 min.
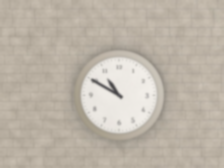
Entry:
10 h 50 min
